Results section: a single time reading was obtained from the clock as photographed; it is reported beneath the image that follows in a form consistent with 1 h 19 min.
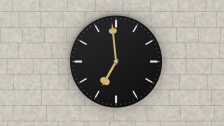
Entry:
6 h 59 min
